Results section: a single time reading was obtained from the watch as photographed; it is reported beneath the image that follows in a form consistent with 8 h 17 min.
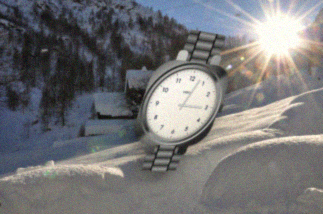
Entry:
3 h 03 min
